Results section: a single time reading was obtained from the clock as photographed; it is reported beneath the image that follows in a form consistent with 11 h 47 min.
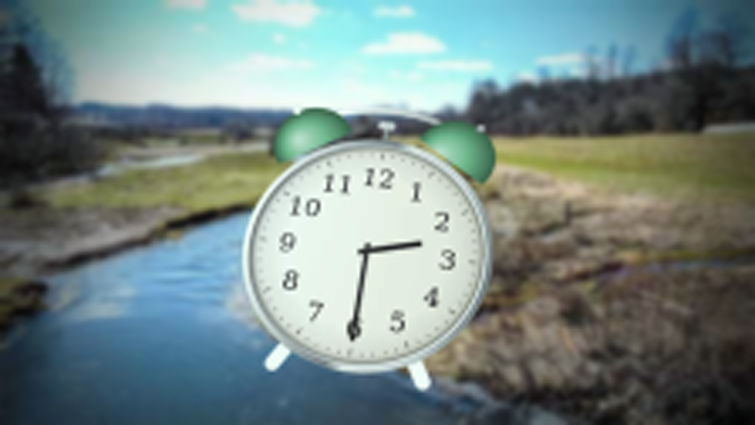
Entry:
2 h 30 min
